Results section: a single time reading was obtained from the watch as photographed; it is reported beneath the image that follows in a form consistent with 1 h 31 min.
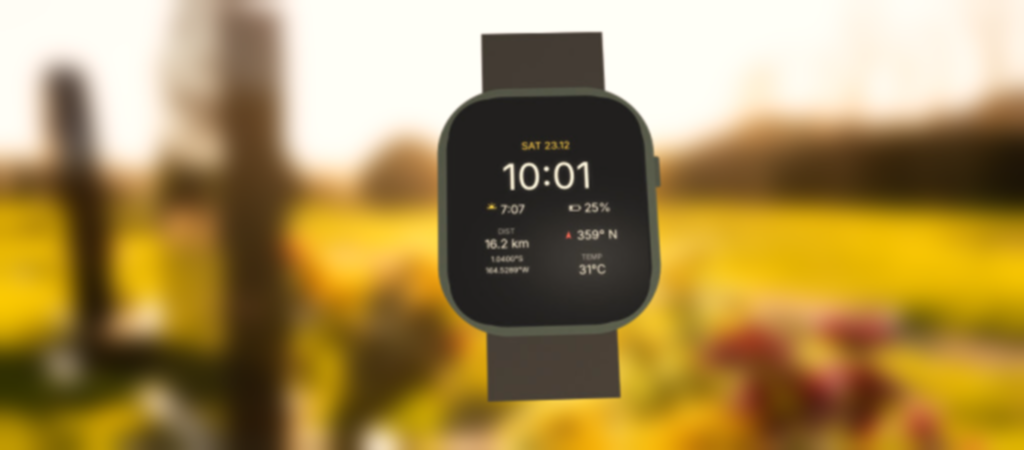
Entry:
10 h 01 min
